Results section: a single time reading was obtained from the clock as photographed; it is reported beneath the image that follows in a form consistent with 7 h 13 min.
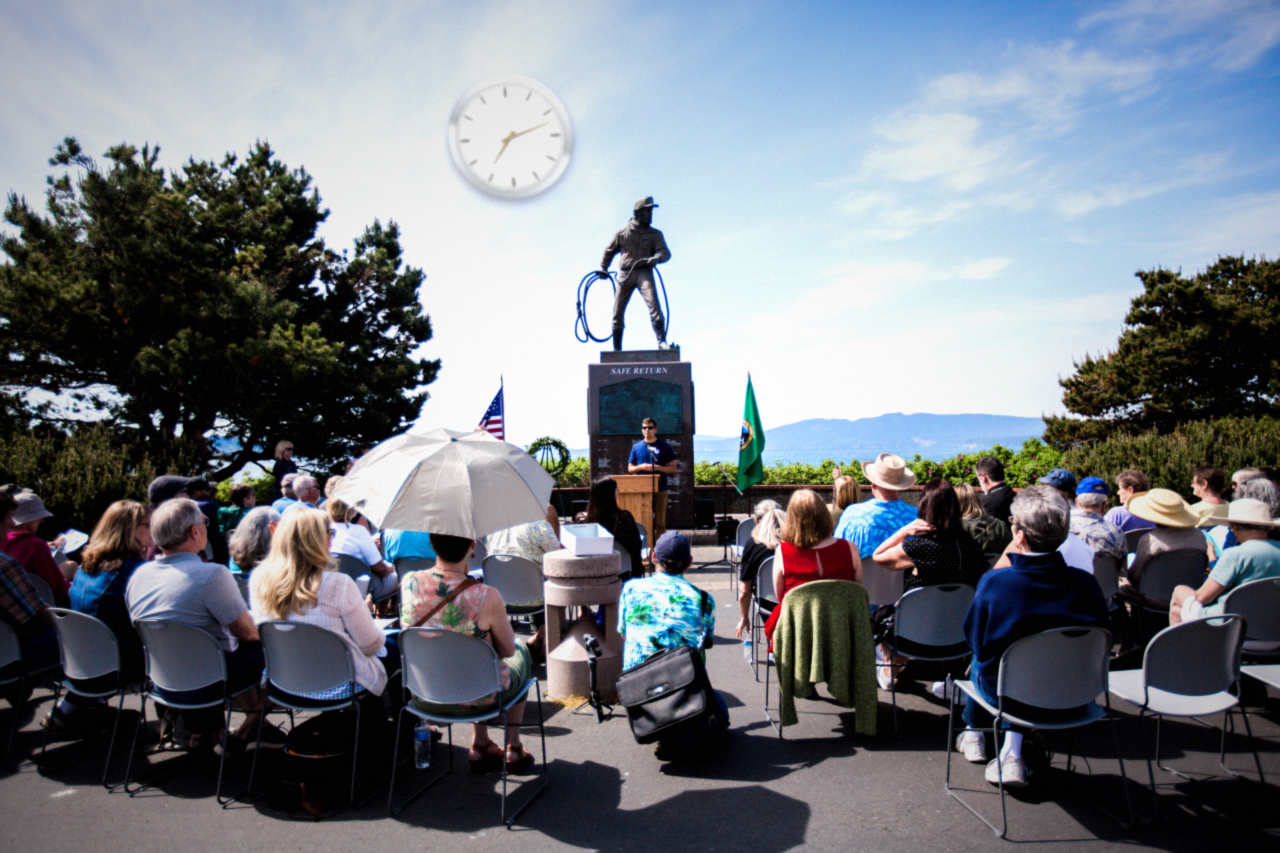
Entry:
7 h 12 min
